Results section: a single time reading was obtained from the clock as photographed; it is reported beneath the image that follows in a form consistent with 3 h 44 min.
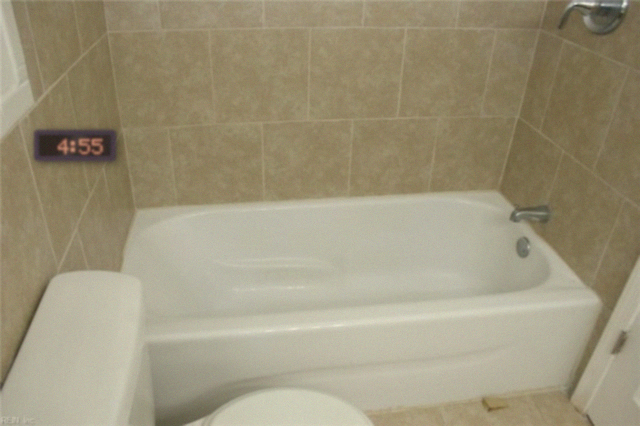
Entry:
4 h 55 min
